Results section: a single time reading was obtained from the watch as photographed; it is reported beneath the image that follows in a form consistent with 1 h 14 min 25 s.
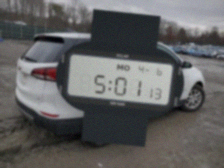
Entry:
5 h 01 min 13 s
